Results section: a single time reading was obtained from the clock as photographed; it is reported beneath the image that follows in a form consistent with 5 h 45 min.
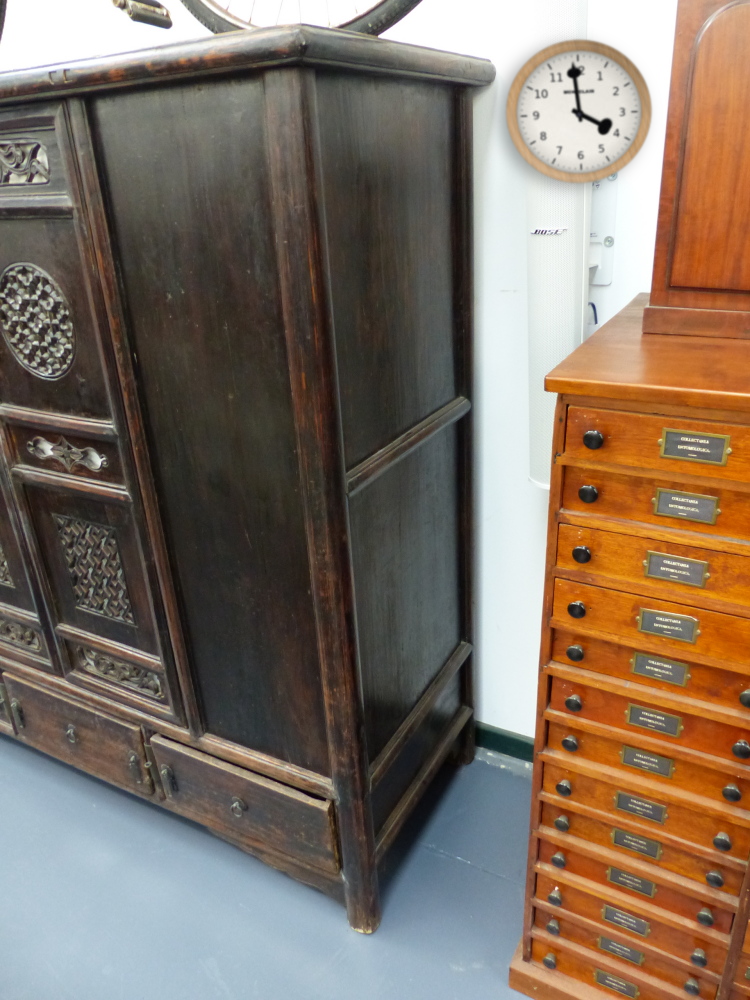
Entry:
3 h 59 min
